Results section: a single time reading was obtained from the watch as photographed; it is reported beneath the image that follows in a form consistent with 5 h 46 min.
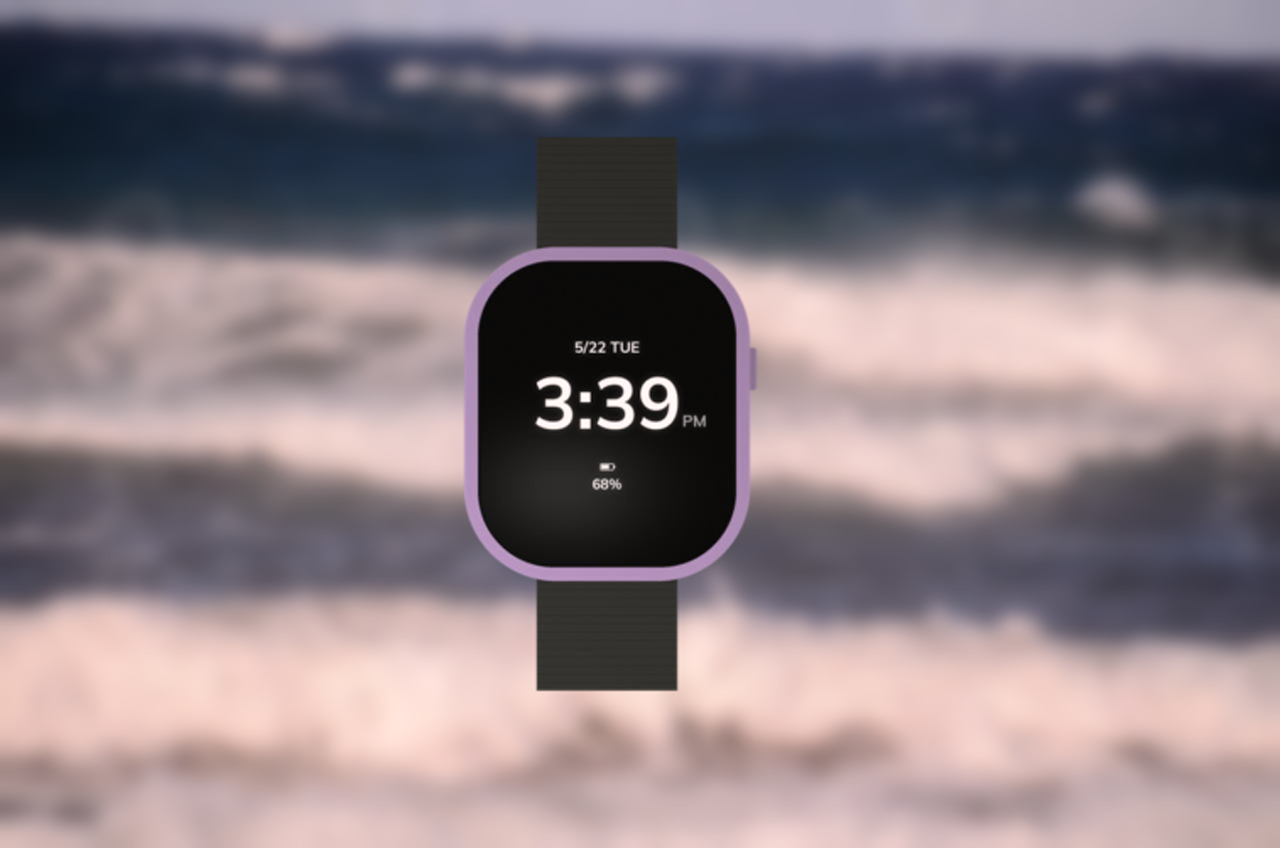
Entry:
3 h 39 min
